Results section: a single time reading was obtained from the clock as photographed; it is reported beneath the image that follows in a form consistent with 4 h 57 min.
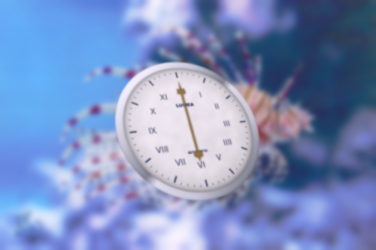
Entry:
6 h 00 min
